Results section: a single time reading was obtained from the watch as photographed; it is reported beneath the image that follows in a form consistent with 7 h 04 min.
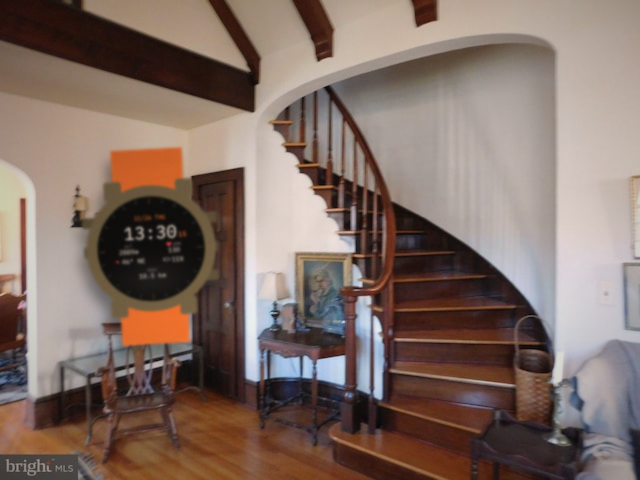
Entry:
13 h 30 min
